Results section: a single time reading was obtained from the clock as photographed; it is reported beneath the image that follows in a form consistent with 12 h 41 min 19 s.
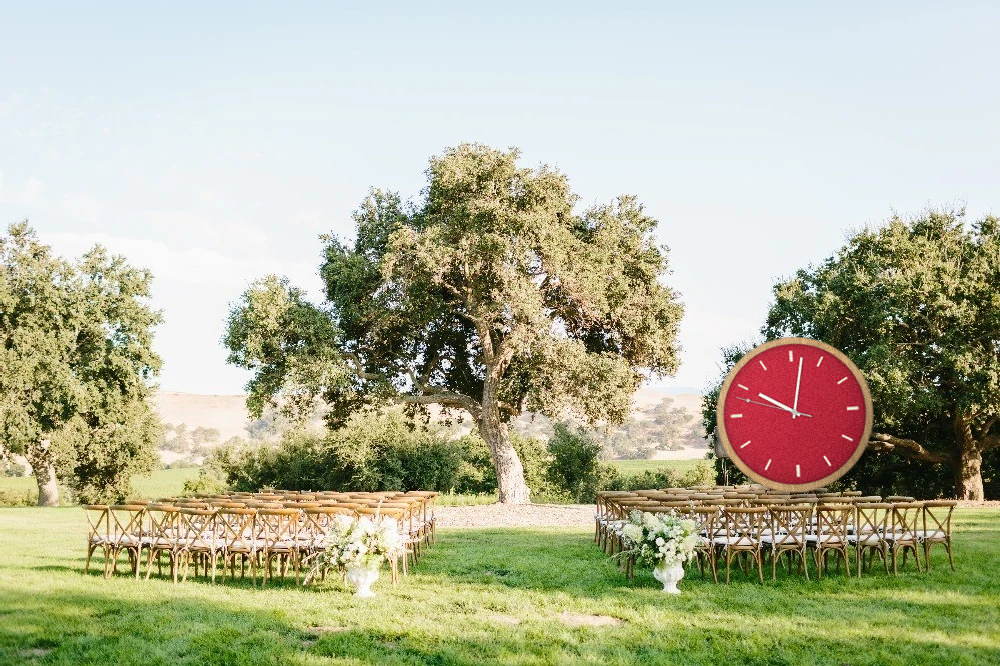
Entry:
10 h 01 min 48 s
